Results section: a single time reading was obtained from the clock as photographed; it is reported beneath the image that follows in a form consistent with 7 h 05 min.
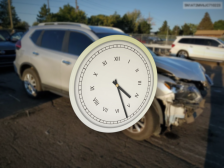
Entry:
4 h 27 min
